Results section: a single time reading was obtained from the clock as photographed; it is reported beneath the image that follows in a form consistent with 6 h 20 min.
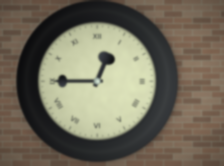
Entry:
12 h 45 min
